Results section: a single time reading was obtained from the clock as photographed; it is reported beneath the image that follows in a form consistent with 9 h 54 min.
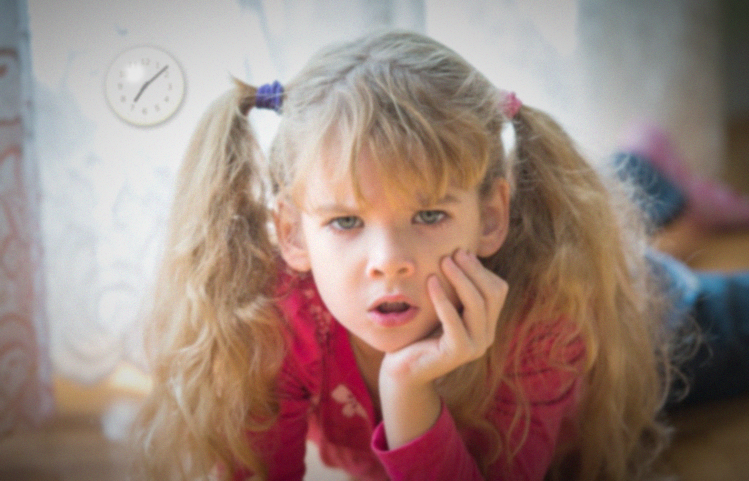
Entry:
7 h 08 min
